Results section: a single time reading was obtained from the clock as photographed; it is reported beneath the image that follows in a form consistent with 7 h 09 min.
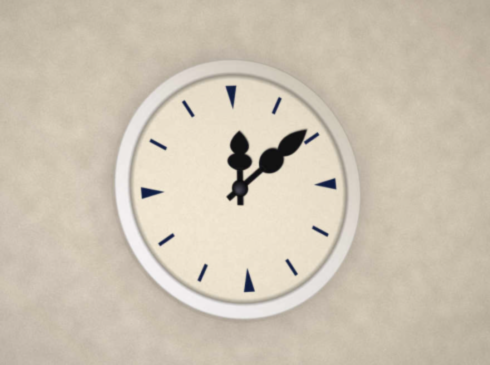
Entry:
12 h 09 min
